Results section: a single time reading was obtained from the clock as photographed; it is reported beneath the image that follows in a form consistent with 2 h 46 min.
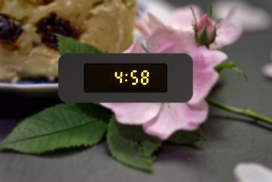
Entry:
4 h 58 min
